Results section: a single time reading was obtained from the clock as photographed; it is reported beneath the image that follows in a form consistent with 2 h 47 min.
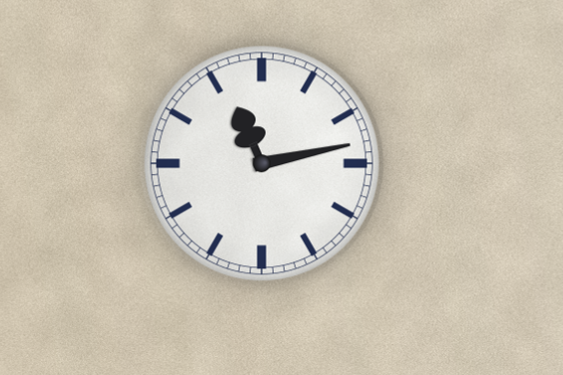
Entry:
11 h 13 min
